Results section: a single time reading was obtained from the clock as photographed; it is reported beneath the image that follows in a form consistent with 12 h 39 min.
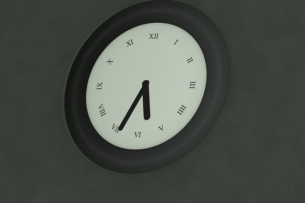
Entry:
5 h 34 min
